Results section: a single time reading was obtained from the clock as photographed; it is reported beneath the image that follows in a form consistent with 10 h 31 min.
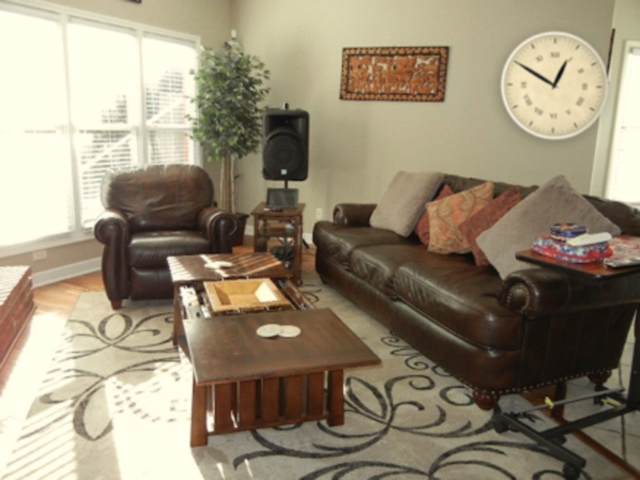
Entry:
12 h 50 min
